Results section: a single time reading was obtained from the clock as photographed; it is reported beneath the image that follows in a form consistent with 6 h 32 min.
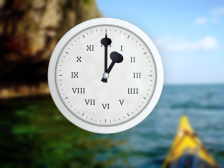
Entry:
1 h 00 min
